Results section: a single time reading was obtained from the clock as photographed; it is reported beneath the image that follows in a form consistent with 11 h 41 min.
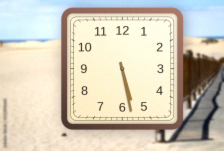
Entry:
5 h 28 min
